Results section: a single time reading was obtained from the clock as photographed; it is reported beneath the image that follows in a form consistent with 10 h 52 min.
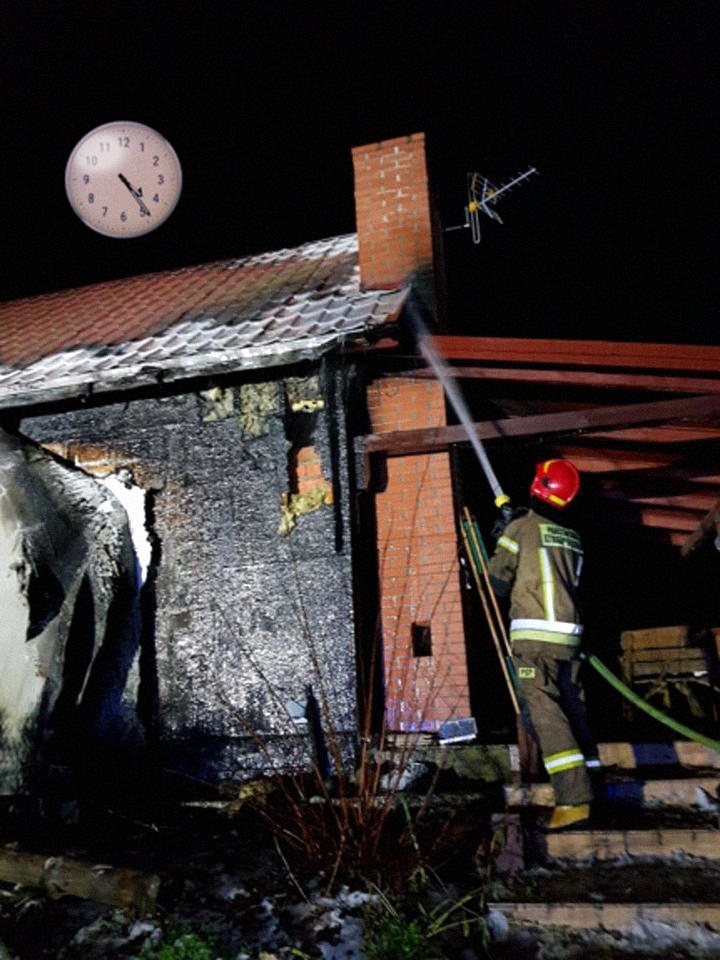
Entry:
4 h 24 min
